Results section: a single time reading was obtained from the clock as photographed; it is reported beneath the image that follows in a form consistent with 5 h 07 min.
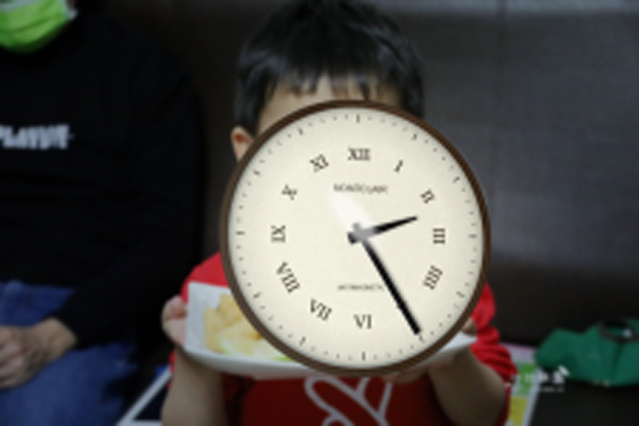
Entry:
2 h 25 min
